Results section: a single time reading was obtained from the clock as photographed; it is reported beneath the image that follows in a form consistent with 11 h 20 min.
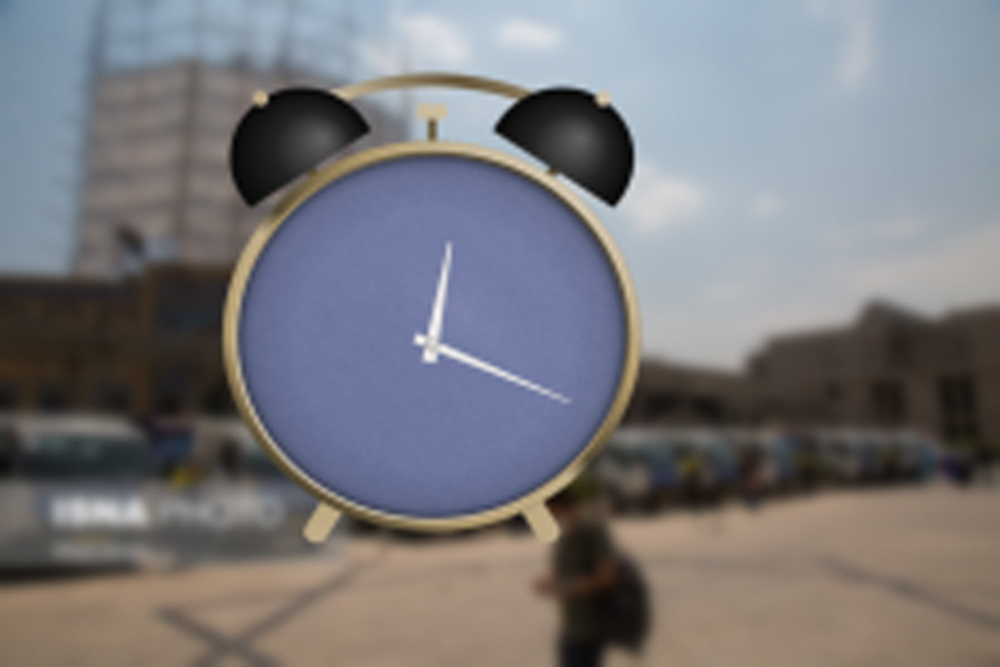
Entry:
12 h 19 min
